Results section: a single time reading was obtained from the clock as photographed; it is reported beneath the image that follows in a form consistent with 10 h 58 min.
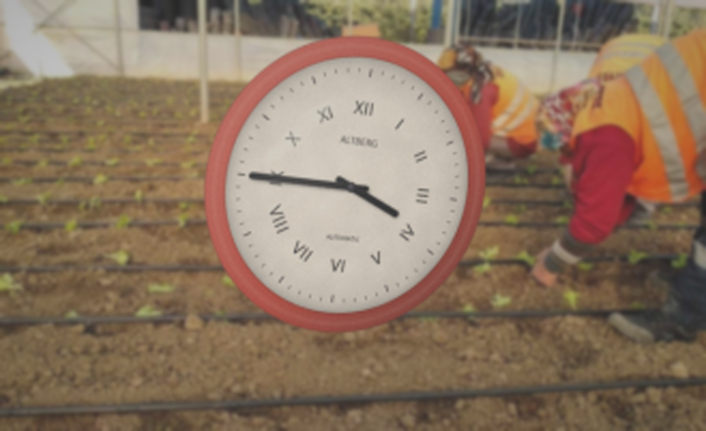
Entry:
3 h 45 min
